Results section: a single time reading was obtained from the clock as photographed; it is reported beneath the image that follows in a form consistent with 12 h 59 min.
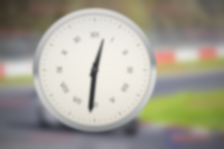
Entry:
12 h 31 min
